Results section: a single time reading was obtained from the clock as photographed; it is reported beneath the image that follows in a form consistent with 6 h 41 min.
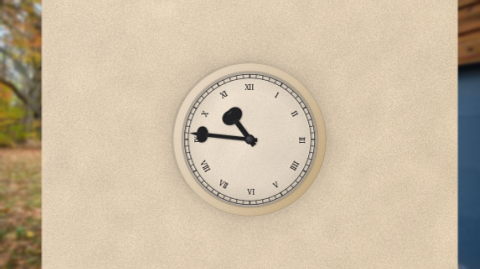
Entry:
10 h 46 min
